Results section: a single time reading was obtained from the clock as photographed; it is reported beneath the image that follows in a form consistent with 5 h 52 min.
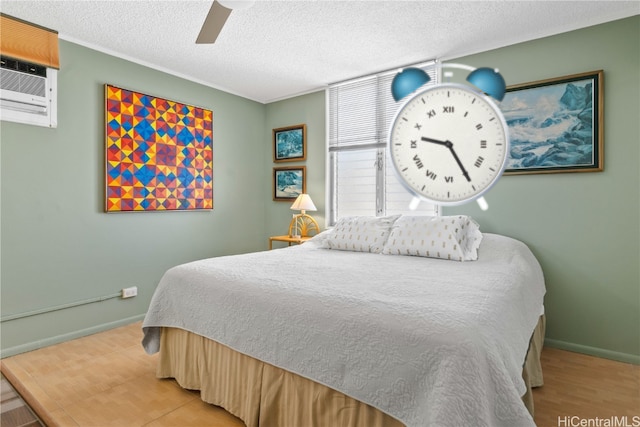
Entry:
9 h 25 min
